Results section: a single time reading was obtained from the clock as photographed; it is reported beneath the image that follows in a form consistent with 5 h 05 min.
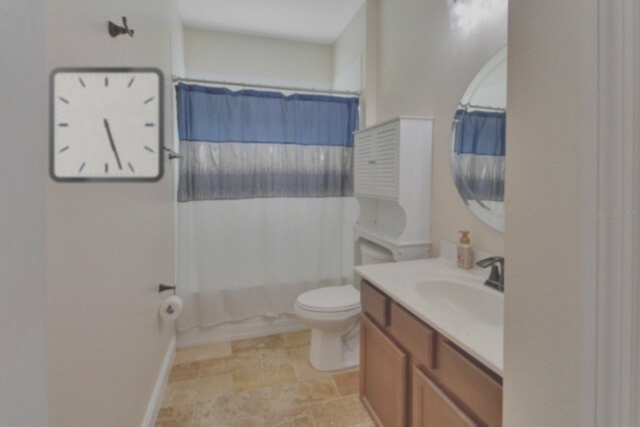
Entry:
5 h 27 min
